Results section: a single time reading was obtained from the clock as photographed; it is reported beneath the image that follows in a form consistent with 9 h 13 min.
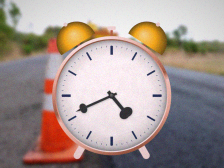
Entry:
4 h 41 min
